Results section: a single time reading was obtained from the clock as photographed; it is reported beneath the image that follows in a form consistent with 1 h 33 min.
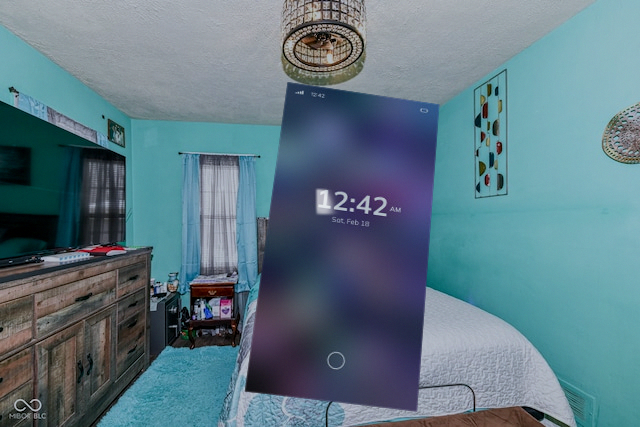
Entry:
12 h 42 min
